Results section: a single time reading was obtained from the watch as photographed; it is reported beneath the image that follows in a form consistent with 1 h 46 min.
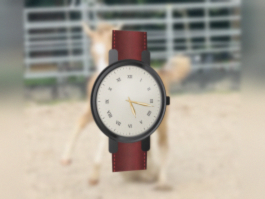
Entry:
5 h 17 min
